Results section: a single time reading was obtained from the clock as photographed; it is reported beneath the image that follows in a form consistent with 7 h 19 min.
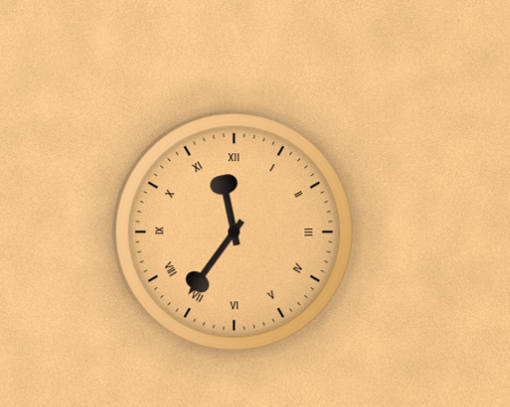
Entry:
11 h 36 min
